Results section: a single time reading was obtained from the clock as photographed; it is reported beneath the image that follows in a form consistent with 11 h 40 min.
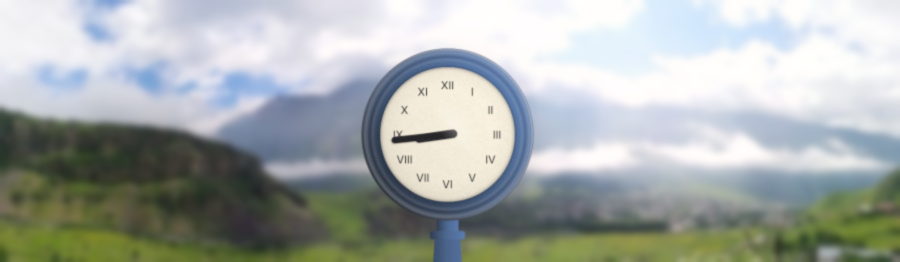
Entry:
8 h 44 min
